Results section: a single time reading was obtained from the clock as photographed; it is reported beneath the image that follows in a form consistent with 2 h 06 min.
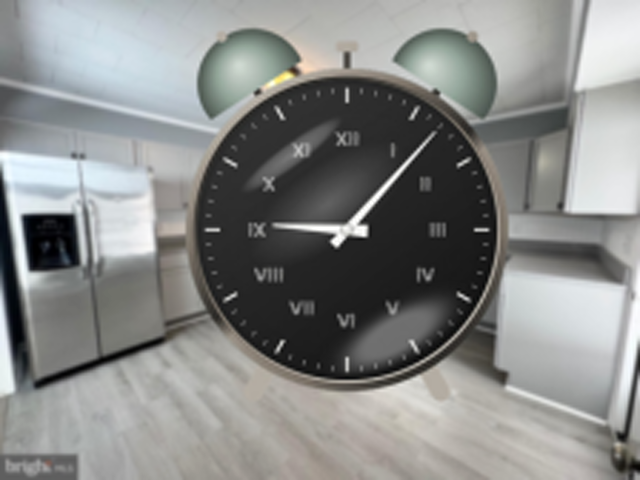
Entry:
9 h 07 min
